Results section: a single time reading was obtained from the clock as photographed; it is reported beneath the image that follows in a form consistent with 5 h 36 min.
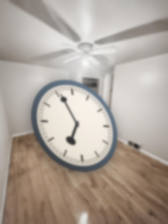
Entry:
6 h 56 min
